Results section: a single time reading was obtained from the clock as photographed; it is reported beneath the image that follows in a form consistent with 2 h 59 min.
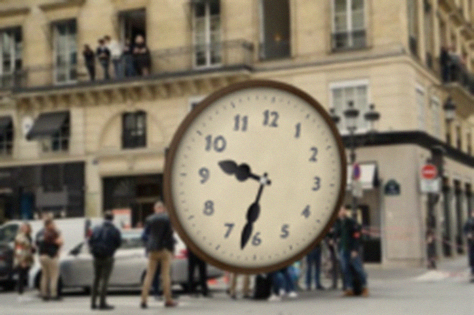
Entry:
9 h 32 min
